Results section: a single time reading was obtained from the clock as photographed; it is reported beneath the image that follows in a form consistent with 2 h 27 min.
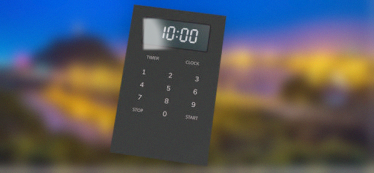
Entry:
10 h 00 min
